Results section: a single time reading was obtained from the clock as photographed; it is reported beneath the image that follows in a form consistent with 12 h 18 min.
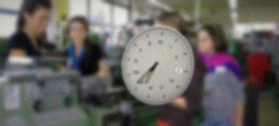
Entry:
6 h 36 min
